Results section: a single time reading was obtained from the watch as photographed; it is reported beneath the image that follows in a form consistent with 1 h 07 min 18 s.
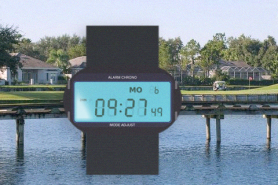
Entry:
9 h 27 min 49 s
